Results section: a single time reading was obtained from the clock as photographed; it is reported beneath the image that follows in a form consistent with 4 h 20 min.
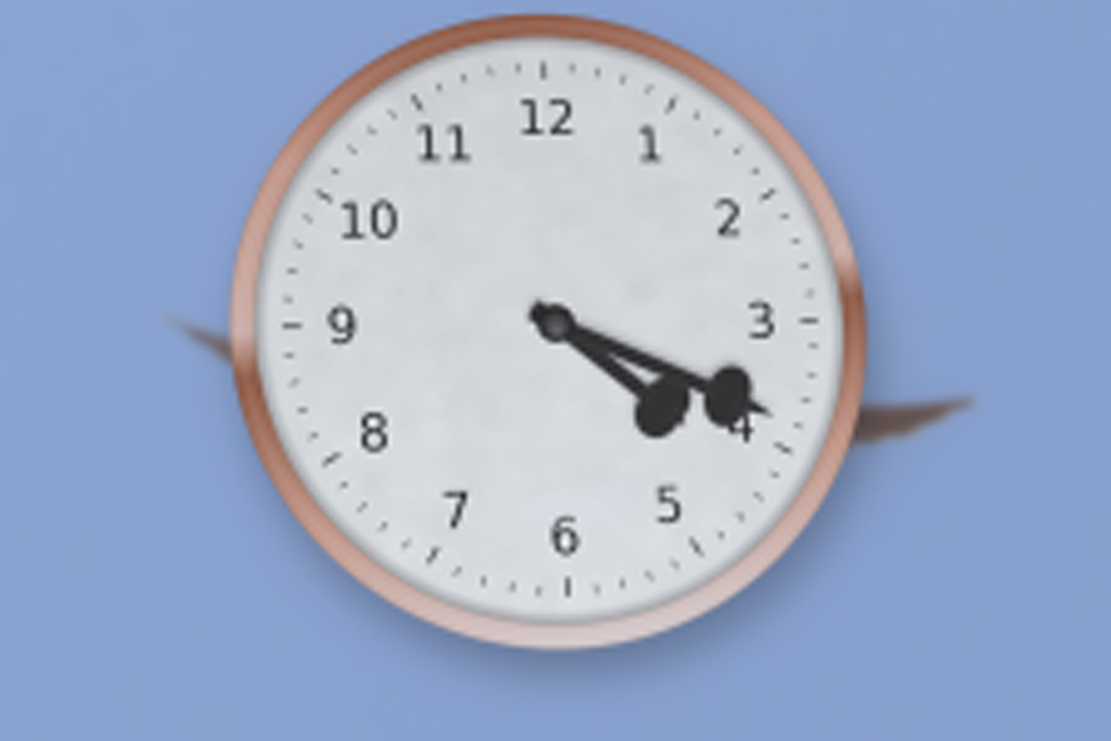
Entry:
4 h 19 min
